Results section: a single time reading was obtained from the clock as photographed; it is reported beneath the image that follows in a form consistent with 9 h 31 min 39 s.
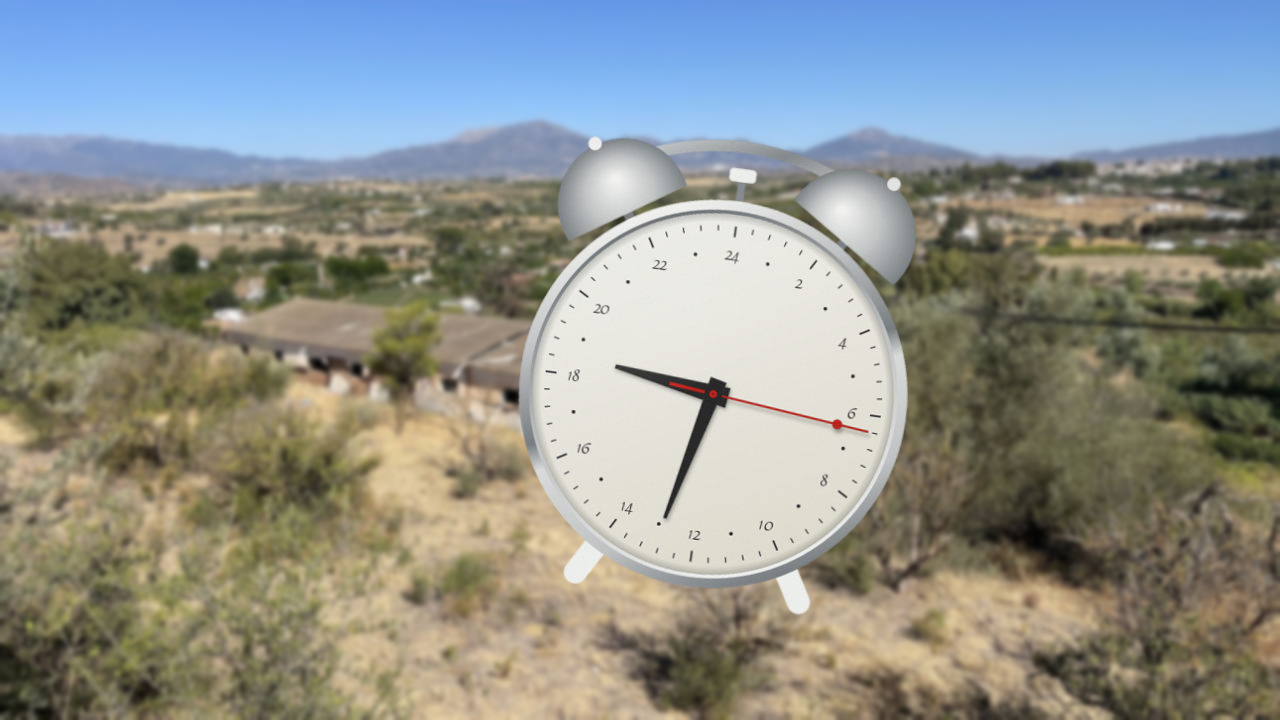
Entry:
18 h 32 min 16 s
